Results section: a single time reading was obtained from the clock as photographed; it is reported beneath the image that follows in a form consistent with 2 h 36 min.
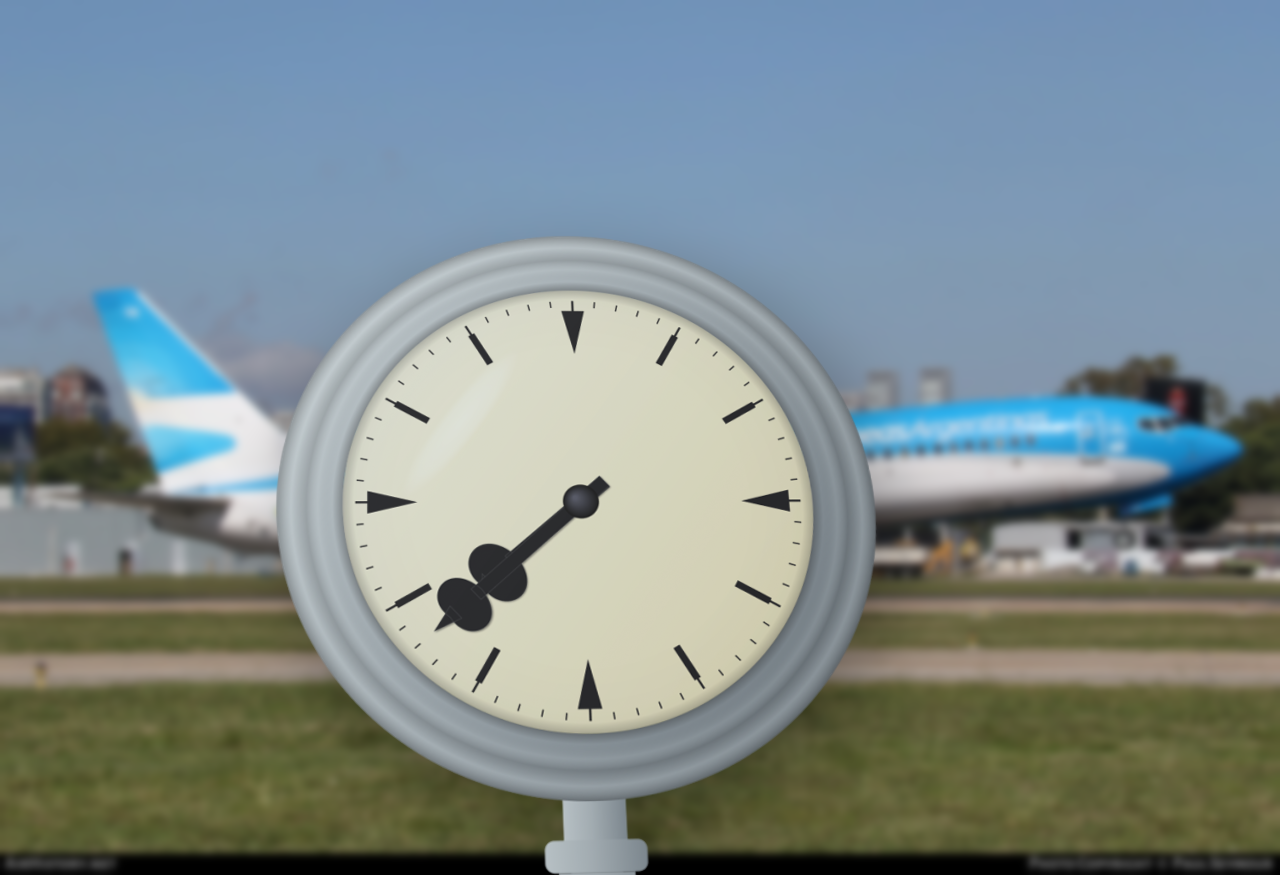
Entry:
7 h 38 min
